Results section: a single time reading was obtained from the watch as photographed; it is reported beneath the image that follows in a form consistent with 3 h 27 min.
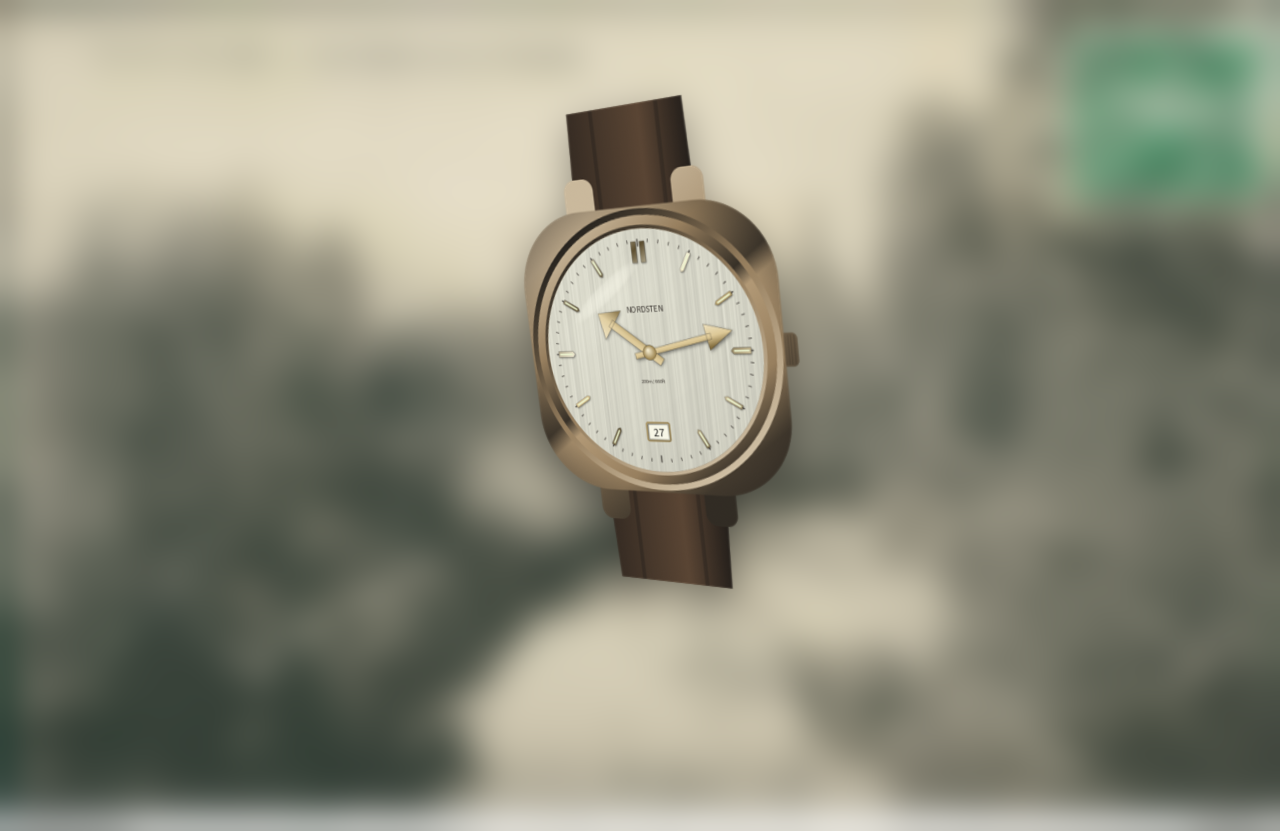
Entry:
10 h 13 min
